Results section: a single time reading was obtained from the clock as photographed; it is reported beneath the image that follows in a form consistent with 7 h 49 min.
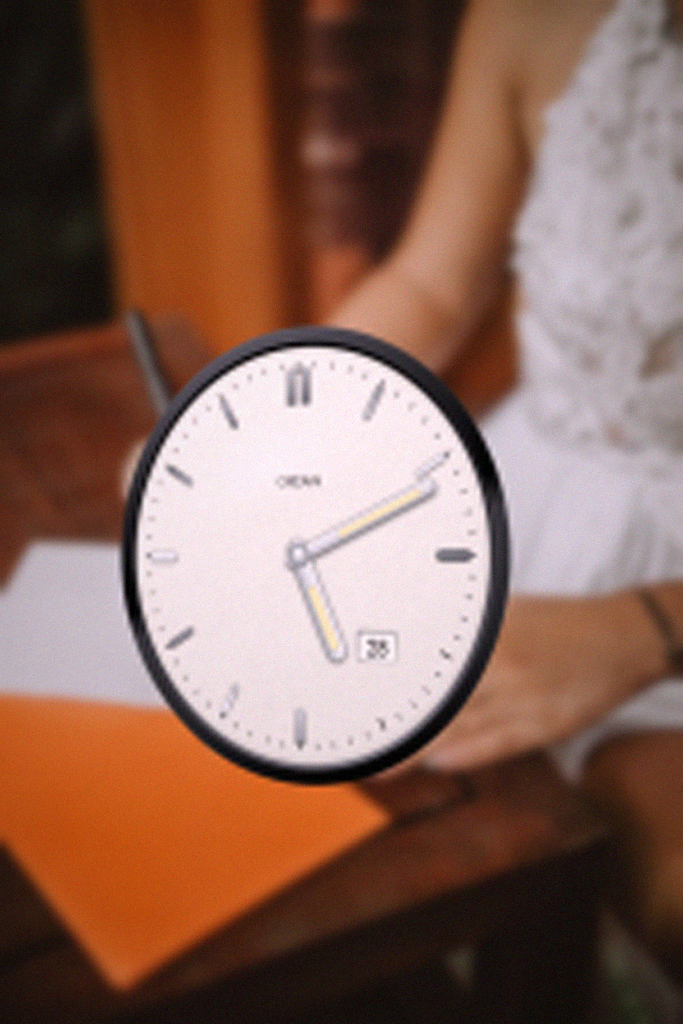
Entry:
5 h 11 min
